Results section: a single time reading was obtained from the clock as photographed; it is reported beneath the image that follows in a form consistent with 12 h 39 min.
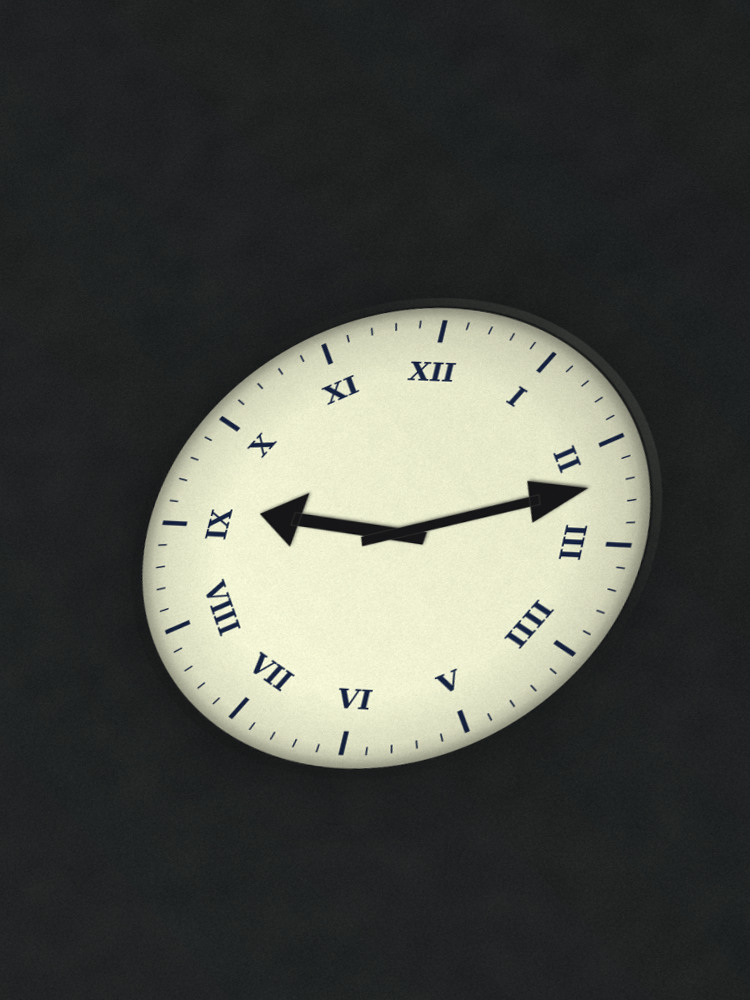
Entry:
9 h 12 min
